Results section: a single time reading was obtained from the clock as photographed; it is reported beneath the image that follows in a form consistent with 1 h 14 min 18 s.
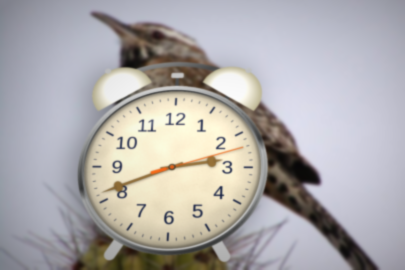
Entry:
2 h 41 min 12 s
